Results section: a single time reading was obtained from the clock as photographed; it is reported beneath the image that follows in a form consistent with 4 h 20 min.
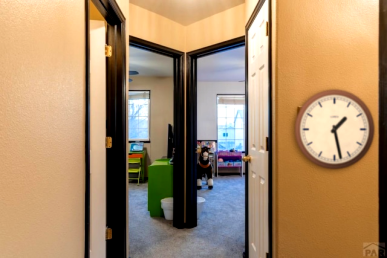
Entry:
1 h 28 min
